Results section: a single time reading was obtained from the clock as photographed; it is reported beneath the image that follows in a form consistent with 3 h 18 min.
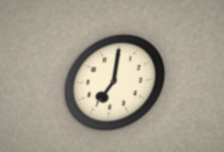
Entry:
7 h 00 min
